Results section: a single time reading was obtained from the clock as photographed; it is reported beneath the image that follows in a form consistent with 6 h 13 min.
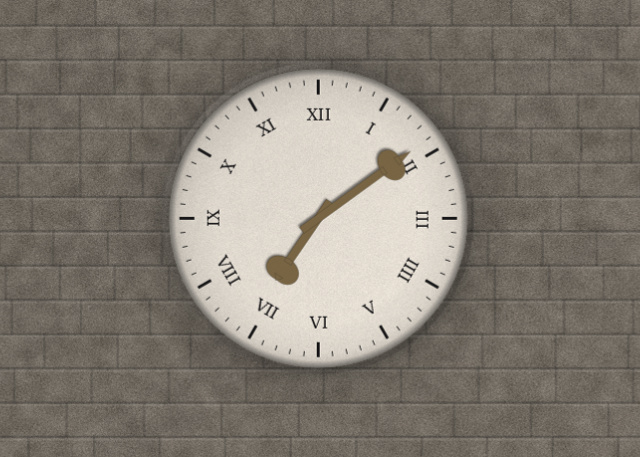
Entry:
7 h 09 min
